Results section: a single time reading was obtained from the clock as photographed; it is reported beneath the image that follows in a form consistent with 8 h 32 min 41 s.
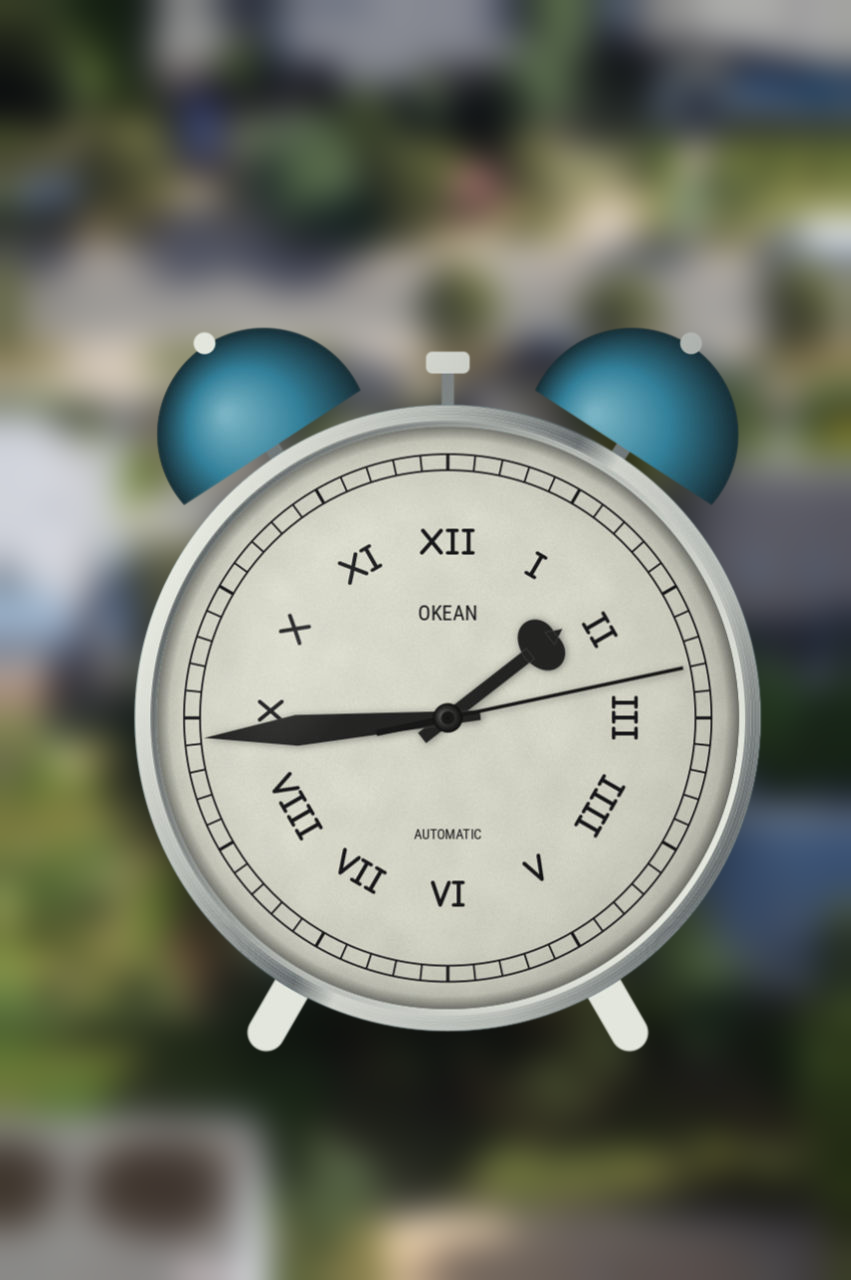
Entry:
1 h 44 min 13 s
